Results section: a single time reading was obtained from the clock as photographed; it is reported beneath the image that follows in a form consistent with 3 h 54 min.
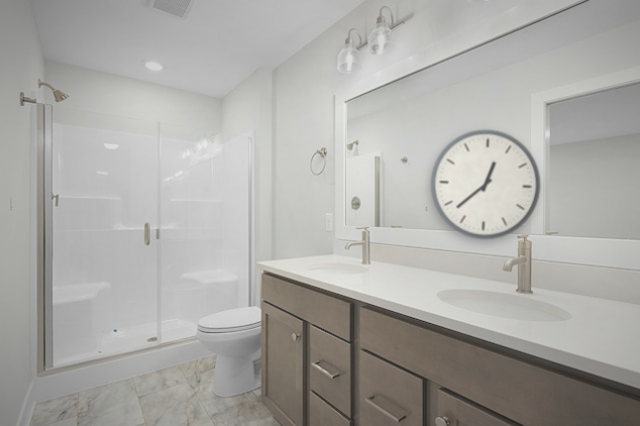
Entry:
12 h 38 min
